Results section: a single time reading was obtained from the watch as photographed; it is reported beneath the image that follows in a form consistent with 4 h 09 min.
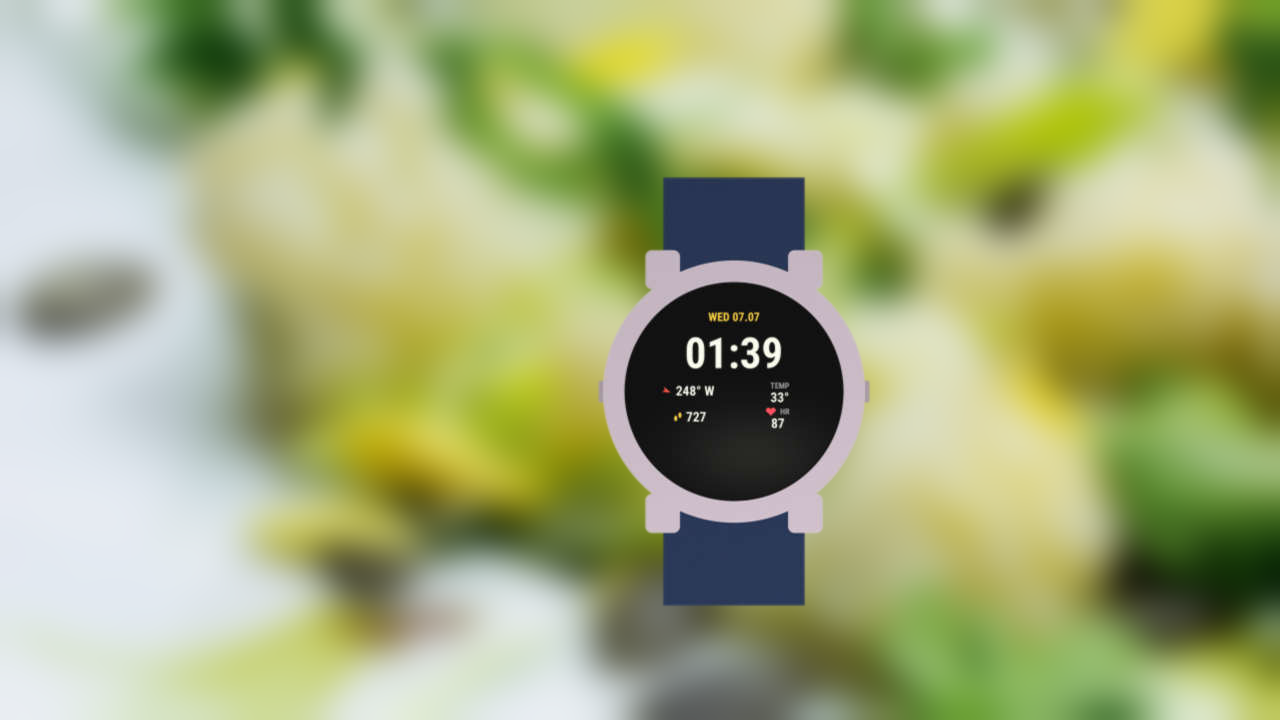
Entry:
1 h 39 min
